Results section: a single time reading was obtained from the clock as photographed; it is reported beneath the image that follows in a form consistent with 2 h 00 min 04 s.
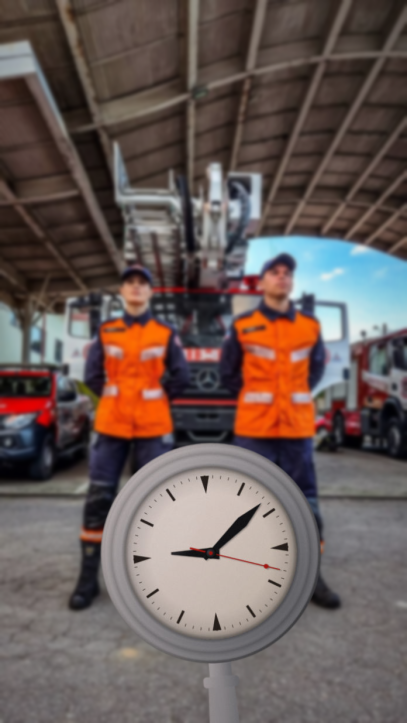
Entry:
9 h 08 min 18 s
